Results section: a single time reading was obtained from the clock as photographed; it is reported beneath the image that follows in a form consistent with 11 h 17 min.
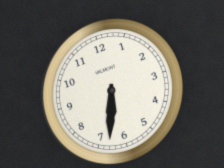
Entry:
6 h 33 min
